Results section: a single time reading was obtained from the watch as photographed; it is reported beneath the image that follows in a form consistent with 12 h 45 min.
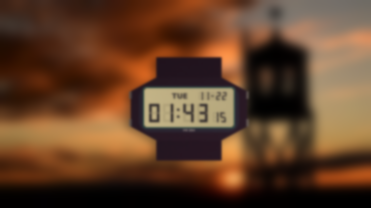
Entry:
1 h 43 min
